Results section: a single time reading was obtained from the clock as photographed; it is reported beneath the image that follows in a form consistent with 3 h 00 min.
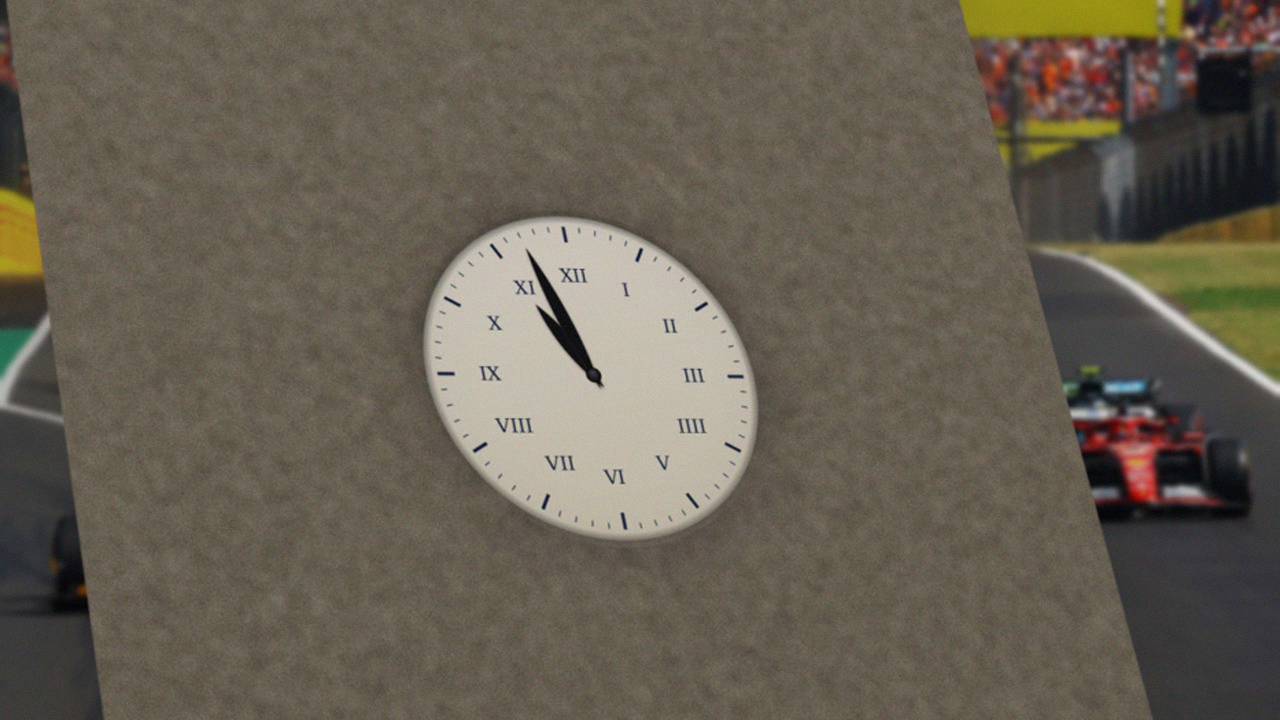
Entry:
10 h 57 min
